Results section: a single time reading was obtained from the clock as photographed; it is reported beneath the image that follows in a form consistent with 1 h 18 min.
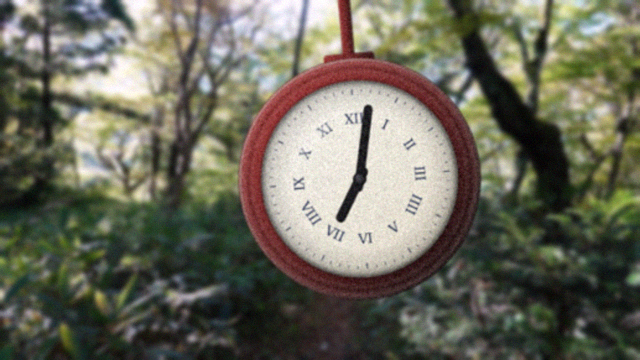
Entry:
7 h 02 min
